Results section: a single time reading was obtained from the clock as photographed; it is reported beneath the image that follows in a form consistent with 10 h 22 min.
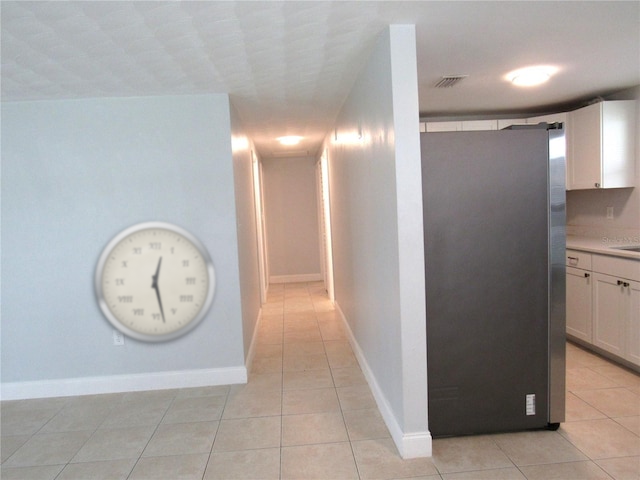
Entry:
12 h 28 min
